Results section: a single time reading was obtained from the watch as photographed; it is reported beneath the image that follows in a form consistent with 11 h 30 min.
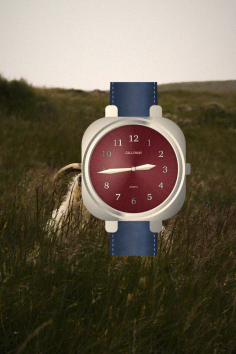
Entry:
2 h 44 min
